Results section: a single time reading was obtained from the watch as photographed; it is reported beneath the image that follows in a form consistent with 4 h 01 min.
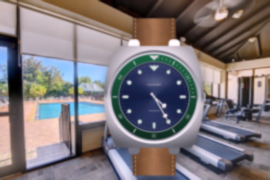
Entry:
4 h 25 min
